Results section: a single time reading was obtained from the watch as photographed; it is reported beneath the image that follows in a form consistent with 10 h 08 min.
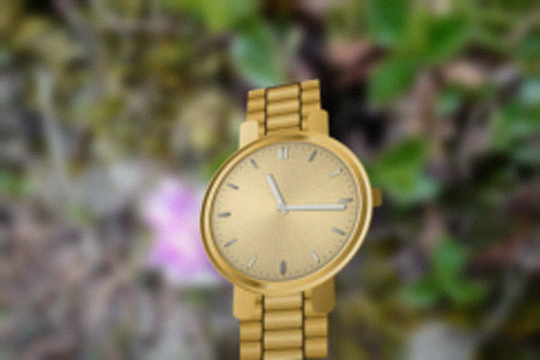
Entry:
11 h 16 min
